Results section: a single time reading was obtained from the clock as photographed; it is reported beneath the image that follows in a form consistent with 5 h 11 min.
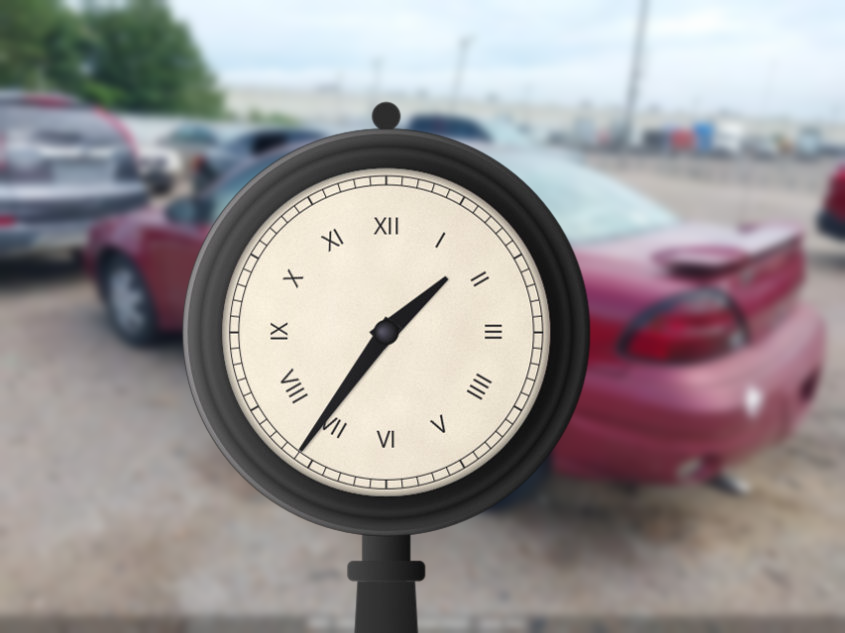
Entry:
1 h 36 min
